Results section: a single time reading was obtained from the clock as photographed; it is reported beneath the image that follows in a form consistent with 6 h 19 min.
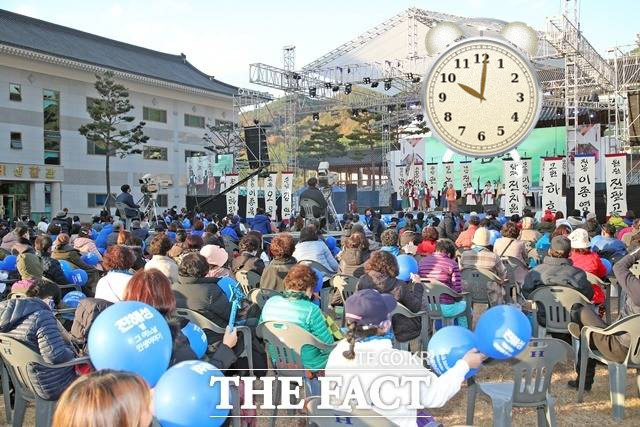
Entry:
10 h 01 min
